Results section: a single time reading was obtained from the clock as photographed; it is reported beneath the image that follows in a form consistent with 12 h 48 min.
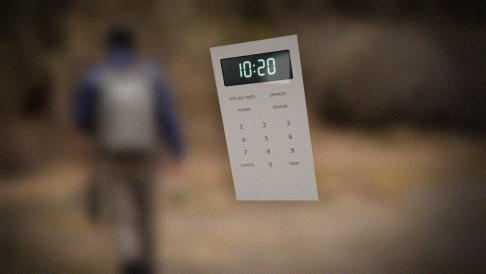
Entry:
10 h 20 min
